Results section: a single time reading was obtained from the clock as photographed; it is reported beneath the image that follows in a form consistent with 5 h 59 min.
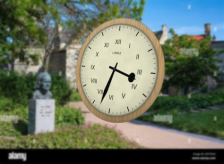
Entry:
3 h 33 min
